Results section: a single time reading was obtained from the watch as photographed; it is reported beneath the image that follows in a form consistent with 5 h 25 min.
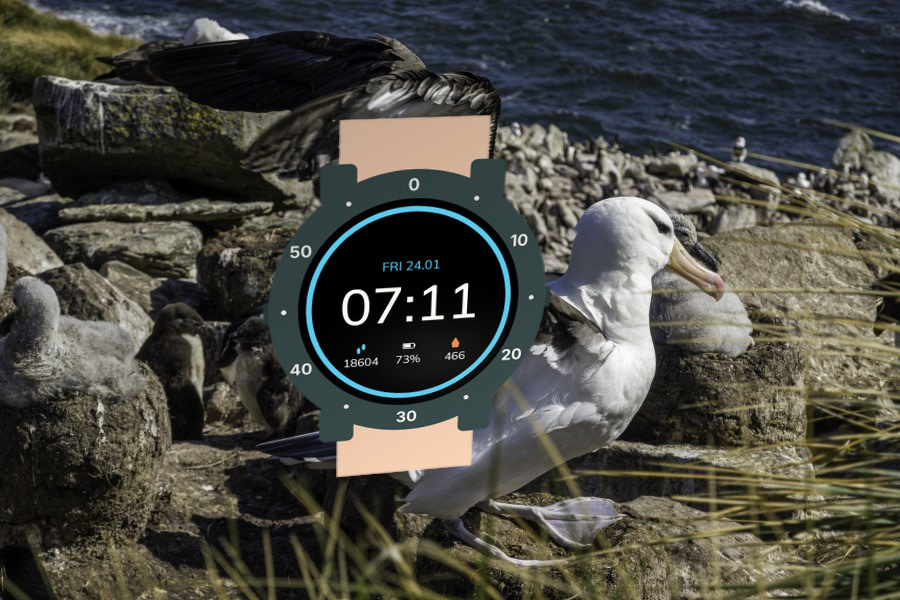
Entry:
7 h 11 min
